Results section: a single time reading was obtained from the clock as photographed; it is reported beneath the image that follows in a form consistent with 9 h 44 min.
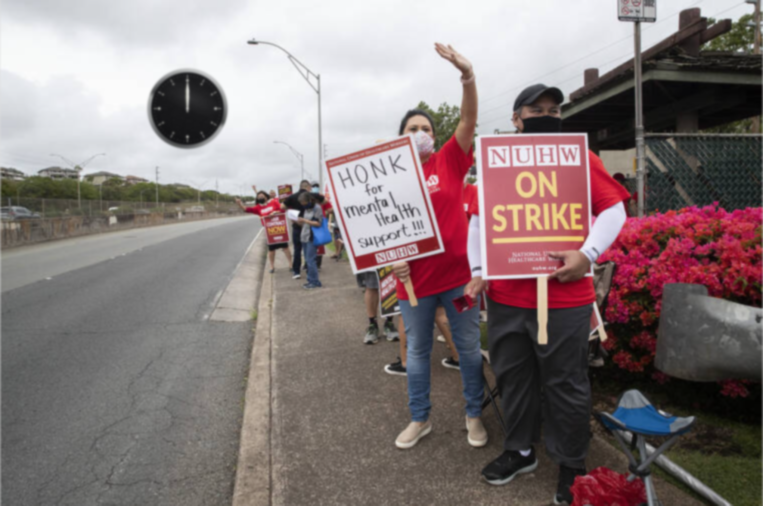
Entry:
12 h 00 min
